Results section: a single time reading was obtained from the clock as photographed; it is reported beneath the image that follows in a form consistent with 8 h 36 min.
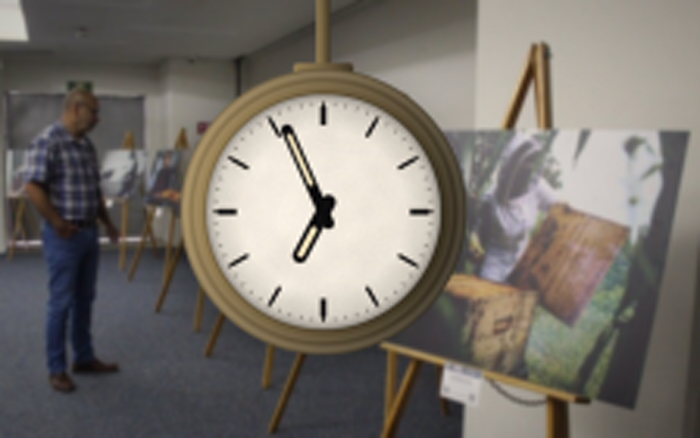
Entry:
6 h 56 min
